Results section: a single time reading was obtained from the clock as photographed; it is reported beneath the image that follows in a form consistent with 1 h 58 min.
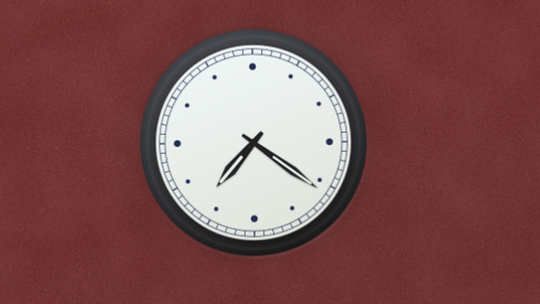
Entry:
7 h 21 min
